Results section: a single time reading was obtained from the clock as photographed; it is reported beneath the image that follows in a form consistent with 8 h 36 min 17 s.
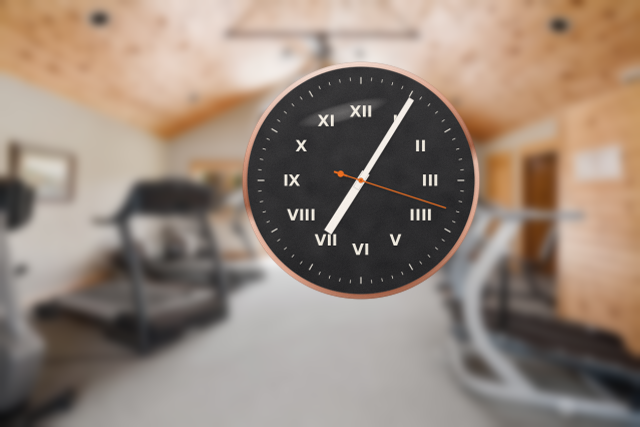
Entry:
7 h 05 min 18 s
